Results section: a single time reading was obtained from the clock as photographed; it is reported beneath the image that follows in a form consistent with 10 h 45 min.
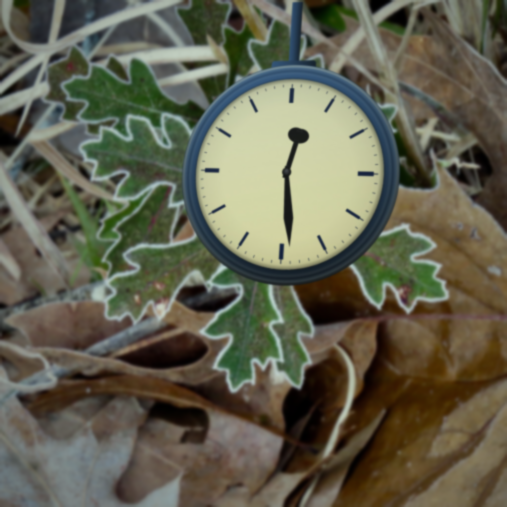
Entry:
12 h 29 min
